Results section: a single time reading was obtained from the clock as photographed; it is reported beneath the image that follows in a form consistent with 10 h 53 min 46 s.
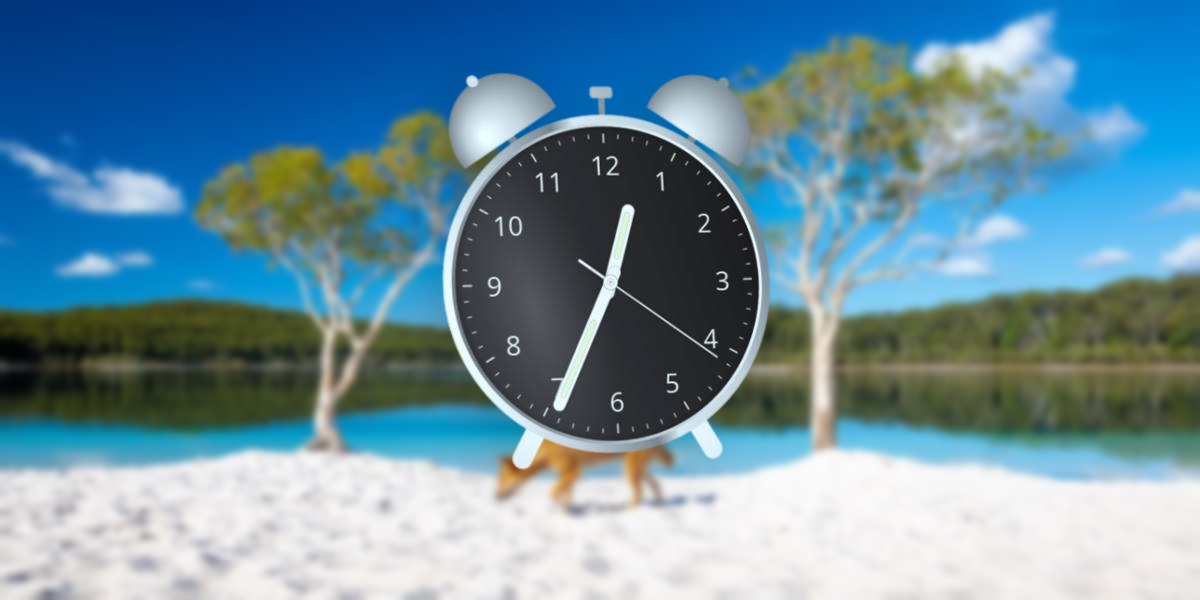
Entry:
12 h 34 min 21 s
